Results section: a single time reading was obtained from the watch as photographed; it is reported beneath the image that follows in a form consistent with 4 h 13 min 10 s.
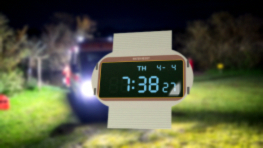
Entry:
7 h 38 min 27 s
